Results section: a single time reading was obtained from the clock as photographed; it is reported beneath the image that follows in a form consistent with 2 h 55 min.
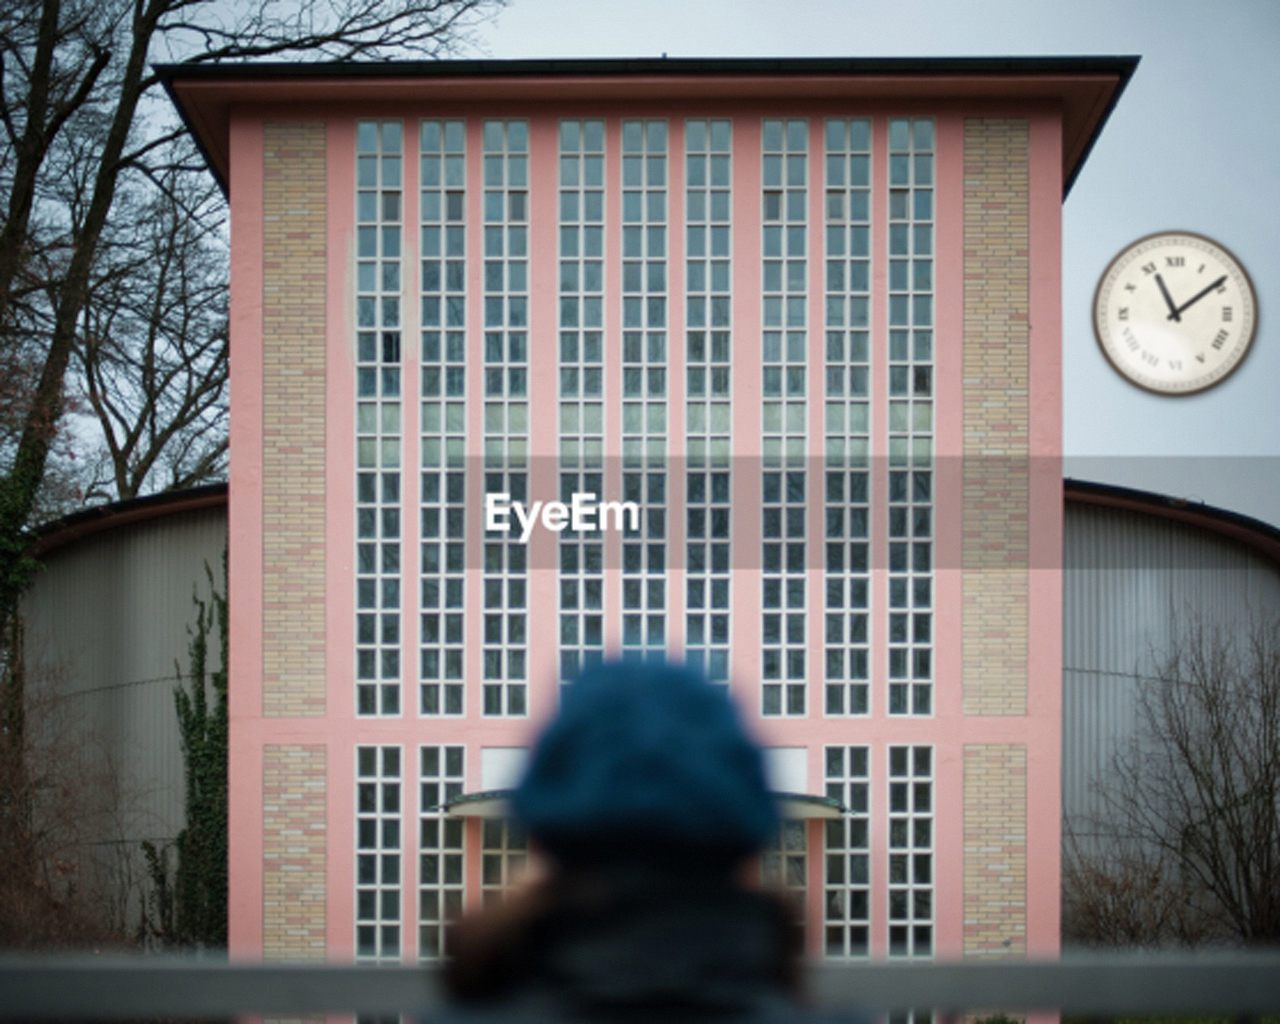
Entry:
11 h 09 min
